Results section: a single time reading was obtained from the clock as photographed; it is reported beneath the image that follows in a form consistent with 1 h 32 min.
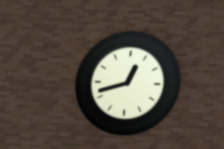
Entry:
12 h 42 min
